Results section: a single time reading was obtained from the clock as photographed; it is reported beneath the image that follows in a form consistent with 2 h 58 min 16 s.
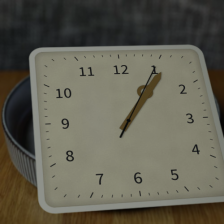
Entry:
1 h 06 min 05 s
